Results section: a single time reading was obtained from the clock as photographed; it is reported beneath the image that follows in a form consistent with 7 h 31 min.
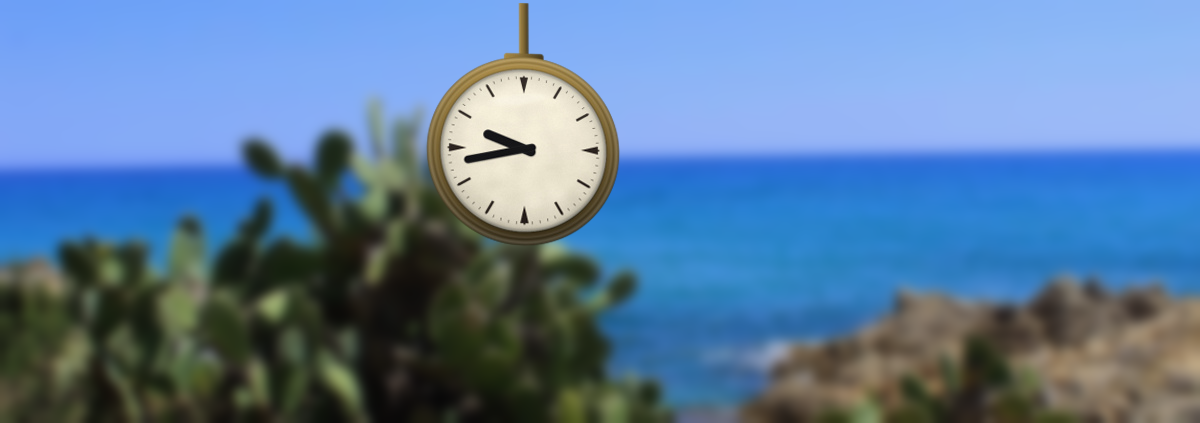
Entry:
9 h 43 min
